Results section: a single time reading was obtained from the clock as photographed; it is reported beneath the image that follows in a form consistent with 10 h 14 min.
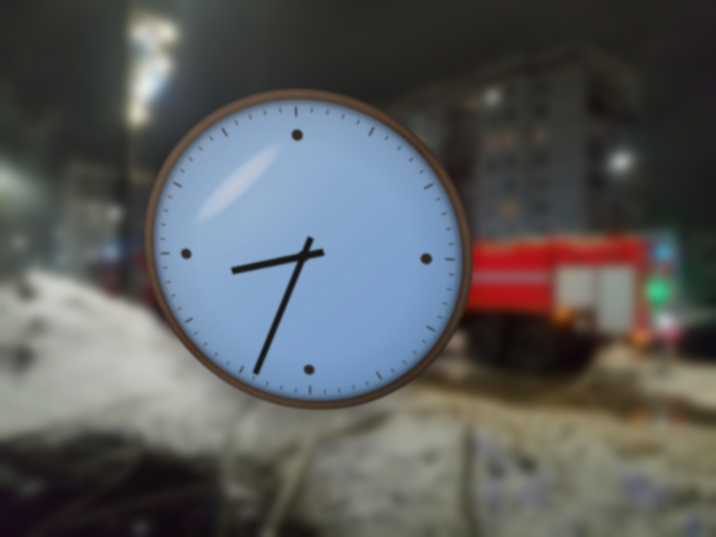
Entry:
8 h 34 min
